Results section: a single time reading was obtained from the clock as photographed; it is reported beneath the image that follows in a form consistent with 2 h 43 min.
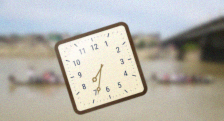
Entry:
7 h 34 min
